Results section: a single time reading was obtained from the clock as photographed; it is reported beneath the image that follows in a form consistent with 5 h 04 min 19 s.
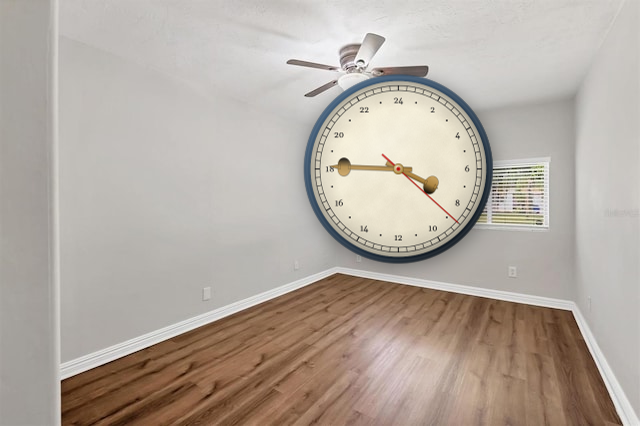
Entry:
7 h 45 min 22 s
